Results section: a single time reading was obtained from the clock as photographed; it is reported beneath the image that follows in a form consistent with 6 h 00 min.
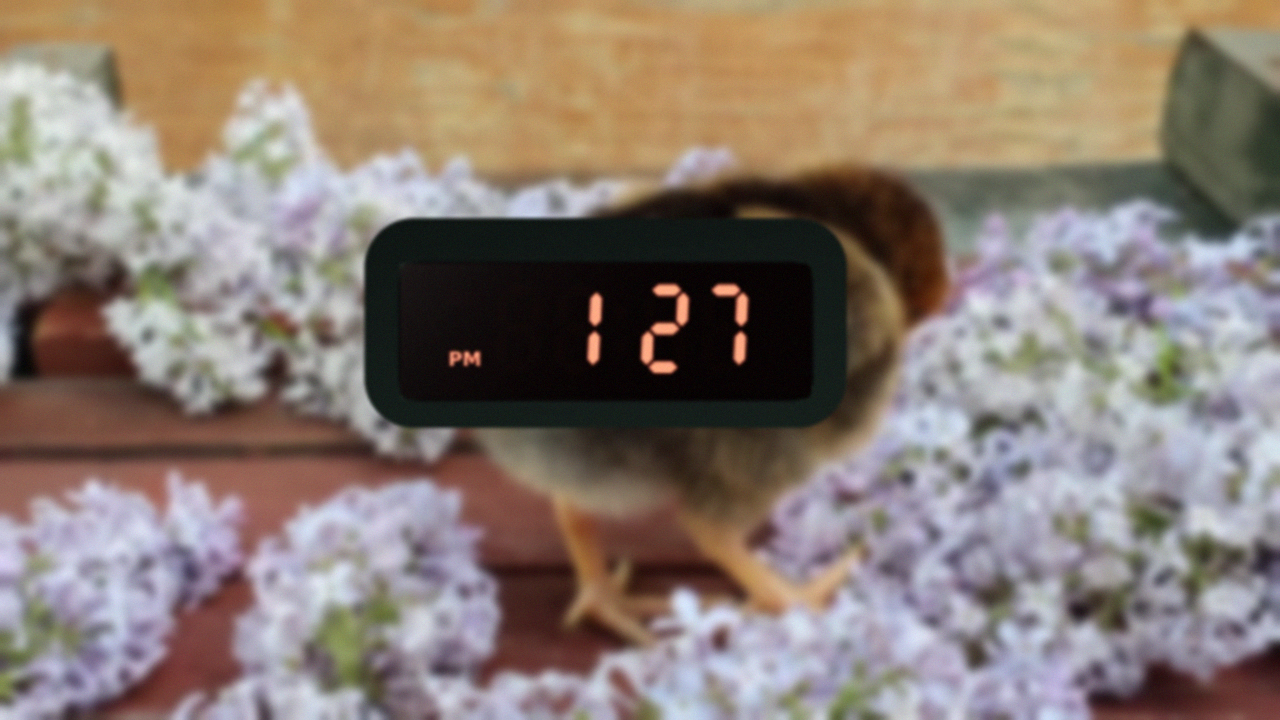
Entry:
1 h 27 min
